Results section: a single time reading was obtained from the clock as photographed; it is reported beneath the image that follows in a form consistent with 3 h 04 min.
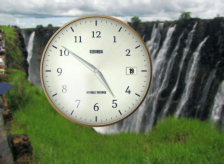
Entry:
4 h 51 min
